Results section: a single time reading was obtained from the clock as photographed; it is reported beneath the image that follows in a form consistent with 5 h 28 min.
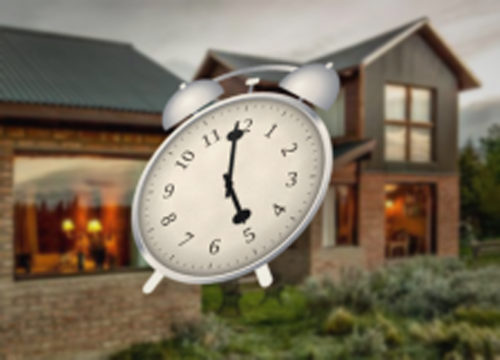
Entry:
4 h 59 min
